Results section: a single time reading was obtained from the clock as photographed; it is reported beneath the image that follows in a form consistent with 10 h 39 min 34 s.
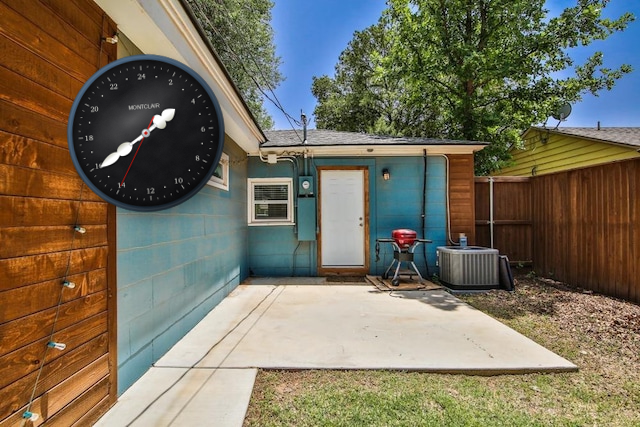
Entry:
3 h 39 min 35 s
